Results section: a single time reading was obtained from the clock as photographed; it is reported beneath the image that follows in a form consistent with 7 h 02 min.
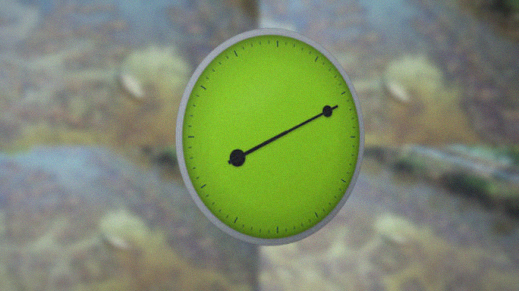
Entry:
8 h 11 min
